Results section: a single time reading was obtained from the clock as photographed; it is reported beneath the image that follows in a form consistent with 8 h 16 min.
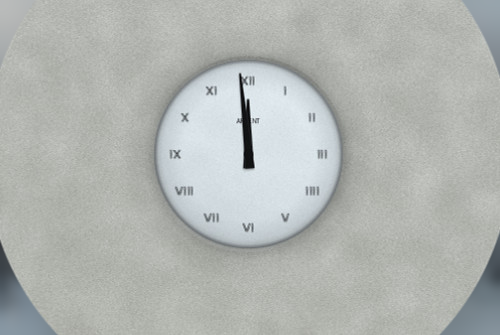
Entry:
11 h 59 min
